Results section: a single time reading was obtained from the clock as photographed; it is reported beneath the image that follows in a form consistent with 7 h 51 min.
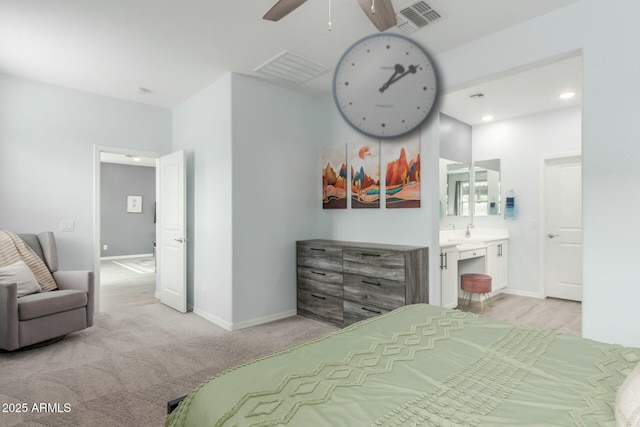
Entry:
1 h 09 min
